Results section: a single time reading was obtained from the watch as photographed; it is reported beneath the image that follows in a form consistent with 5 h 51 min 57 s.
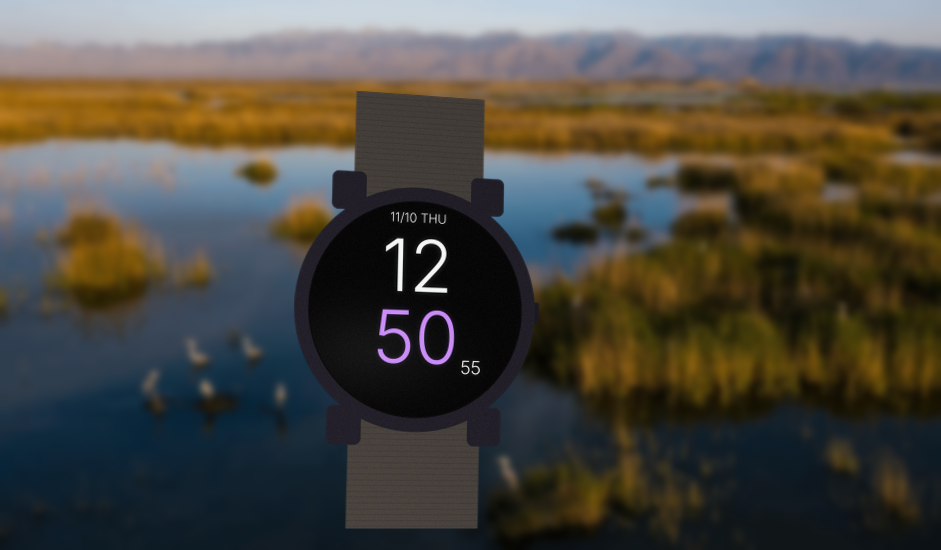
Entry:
12 h 50 min 55 s
